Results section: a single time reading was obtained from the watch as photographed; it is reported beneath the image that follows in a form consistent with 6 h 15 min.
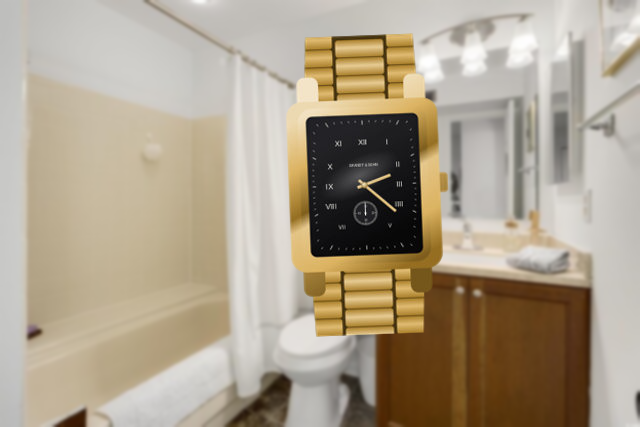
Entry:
2 h 22 min
